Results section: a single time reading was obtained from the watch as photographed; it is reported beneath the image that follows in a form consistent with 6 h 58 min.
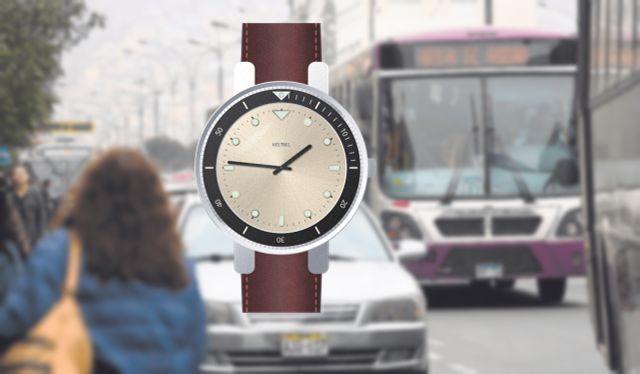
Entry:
1 h 46 min
